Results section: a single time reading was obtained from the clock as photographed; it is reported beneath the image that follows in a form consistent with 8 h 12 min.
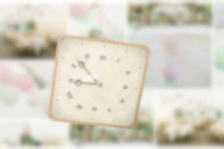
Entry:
8 h 52 min
